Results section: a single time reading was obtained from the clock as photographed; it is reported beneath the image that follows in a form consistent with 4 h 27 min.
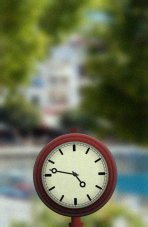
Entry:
4 h 47 min
